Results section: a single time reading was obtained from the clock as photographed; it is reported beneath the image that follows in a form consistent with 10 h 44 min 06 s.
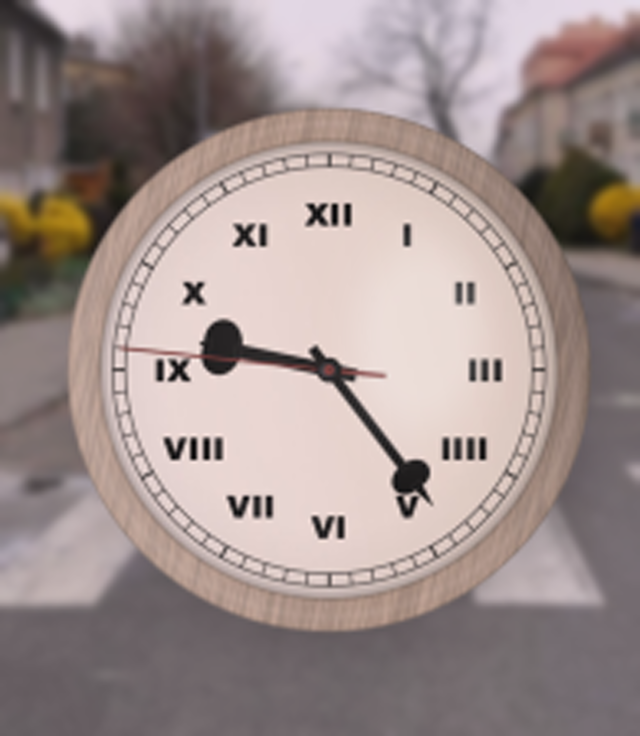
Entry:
9 h 23 min 46 s
